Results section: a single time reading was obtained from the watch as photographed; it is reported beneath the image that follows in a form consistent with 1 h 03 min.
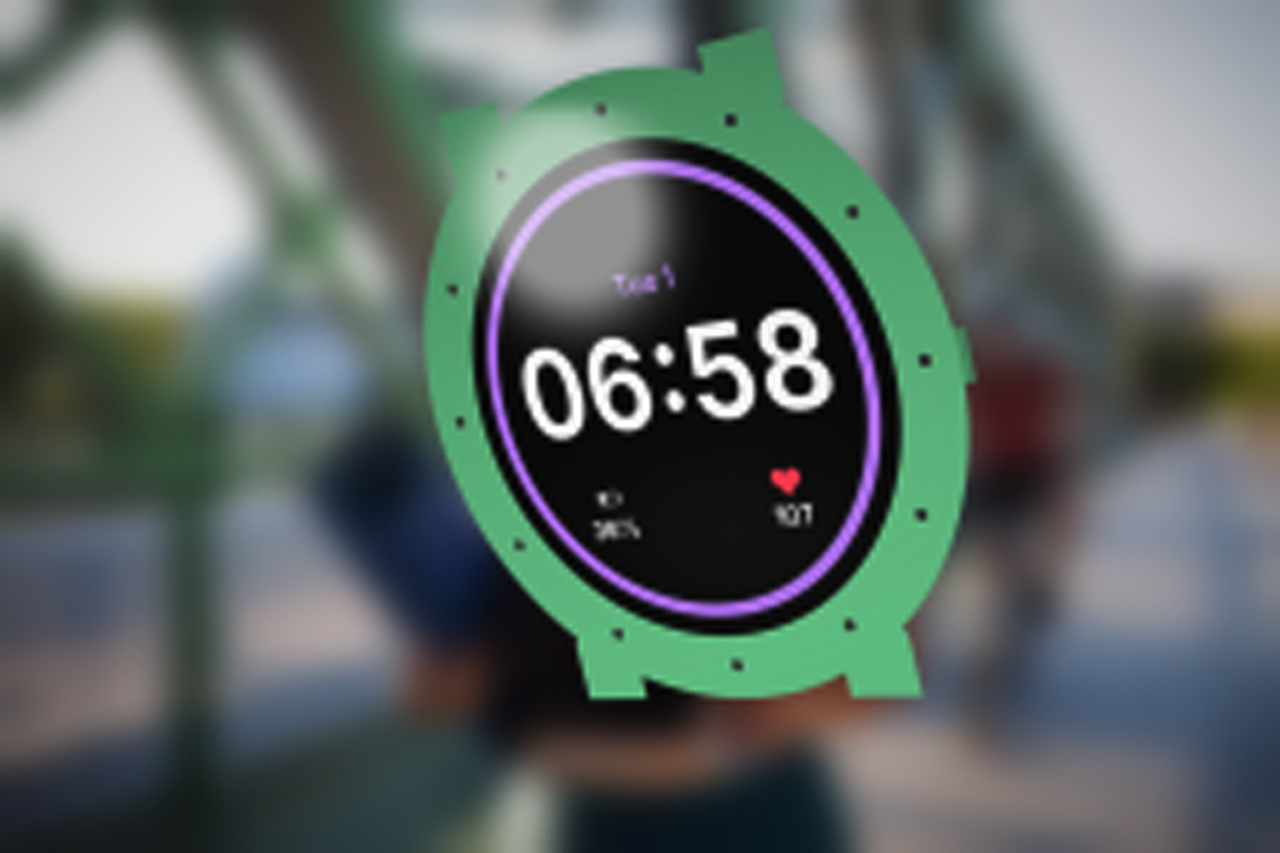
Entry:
6 h 58 min
